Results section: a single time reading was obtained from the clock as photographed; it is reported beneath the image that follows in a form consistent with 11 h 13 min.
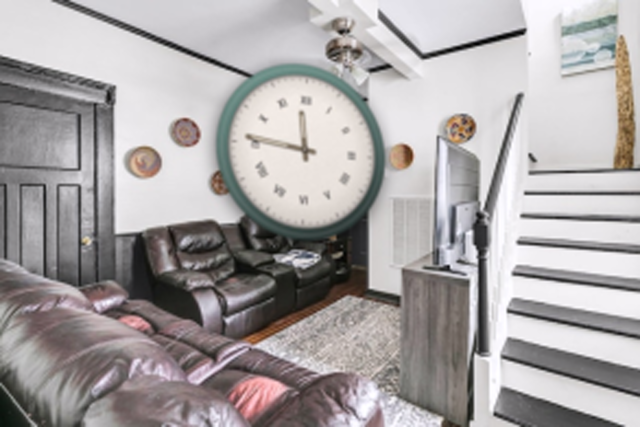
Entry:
11 h 46 min
